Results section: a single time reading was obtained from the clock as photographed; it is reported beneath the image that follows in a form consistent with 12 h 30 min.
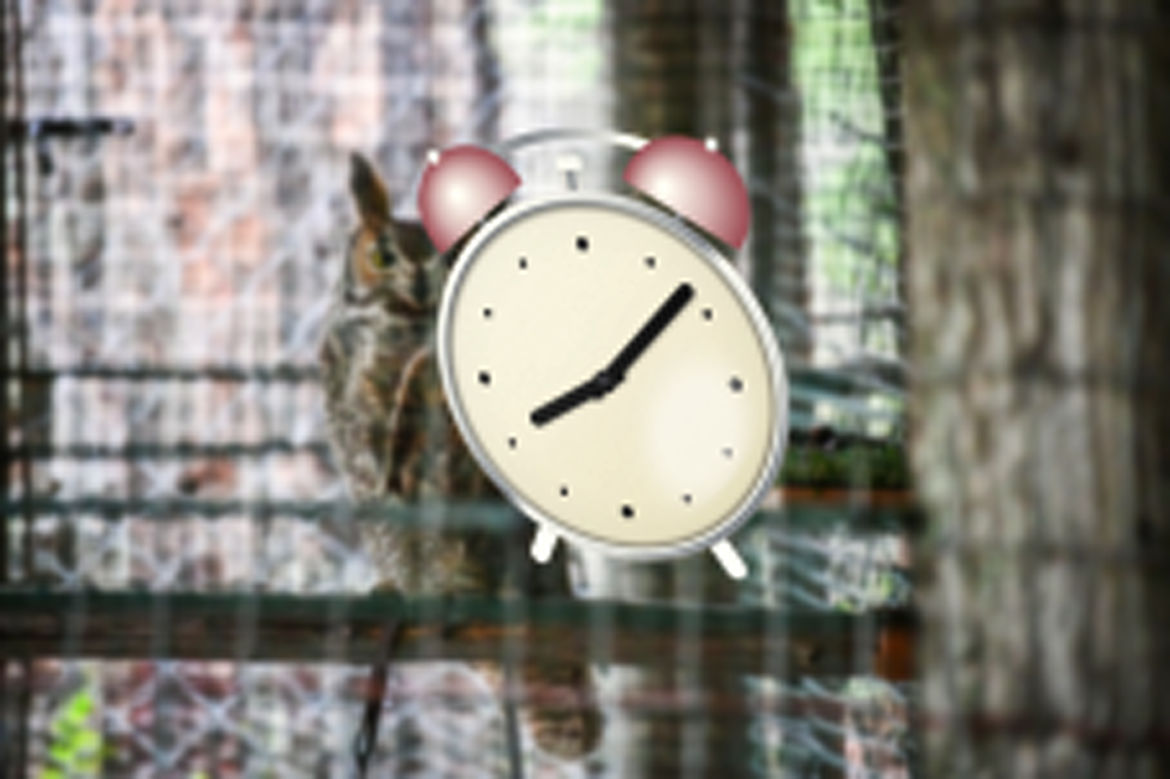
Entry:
8 h 08 min
